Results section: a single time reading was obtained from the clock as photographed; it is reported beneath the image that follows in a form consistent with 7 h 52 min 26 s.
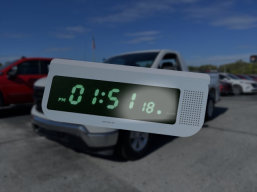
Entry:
1 h 51 min 18 s
